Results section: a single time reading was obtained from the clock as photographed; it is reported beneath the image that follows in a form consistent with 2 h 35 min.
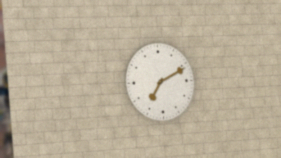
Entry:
7 h 11 min
